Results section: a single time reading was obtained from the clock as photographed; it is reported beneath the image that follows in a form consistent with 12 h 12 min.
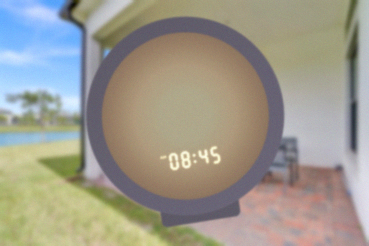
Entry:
8 h 45 min
